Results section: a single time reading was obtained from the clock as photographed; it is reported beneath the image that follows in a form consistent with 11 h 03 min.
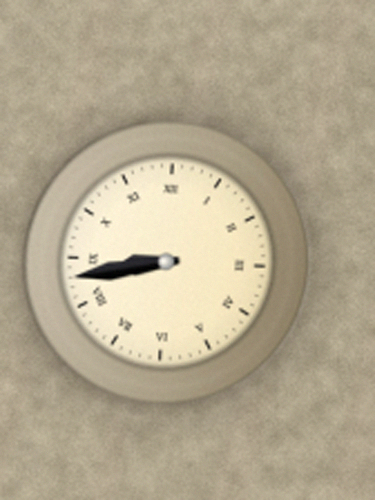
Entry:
8 h 43 min
